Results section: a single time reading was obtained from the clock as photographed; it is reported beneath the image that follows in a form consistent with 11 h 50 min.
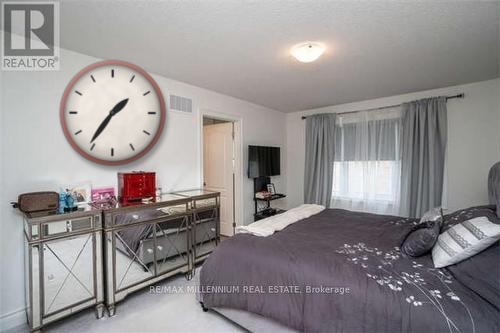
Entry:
1 h 36 min
